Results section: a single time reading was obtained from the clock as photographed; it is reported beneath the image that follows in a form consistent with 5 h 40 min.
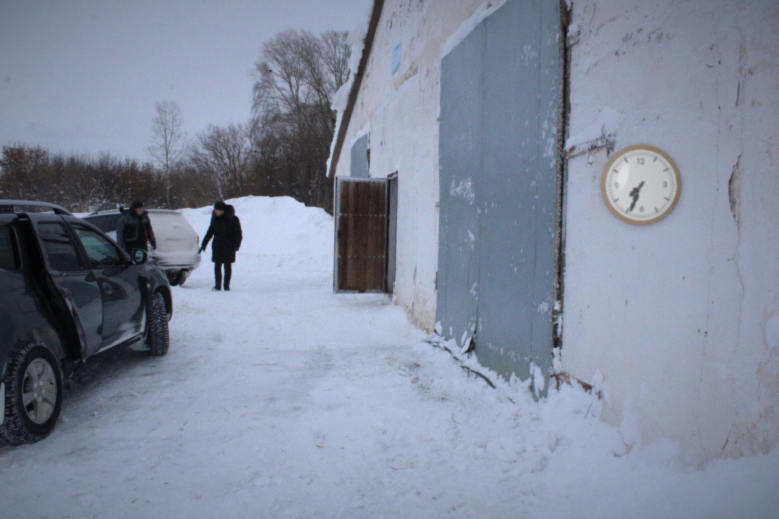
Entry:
7 h 34 min
